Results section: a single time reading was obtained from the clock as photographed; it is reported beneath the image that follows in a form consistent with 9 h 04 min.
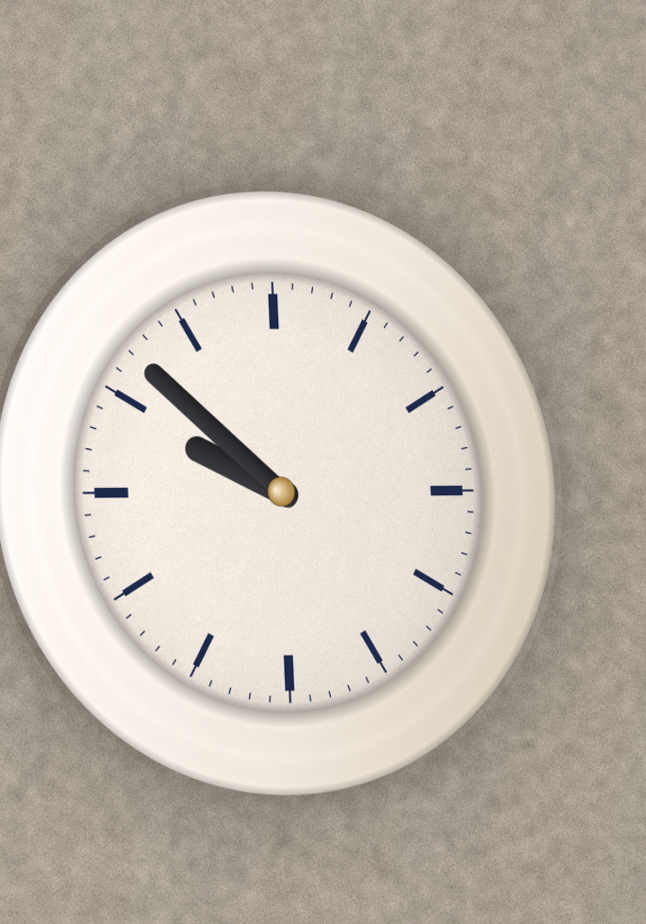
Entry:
9 h 52 min
